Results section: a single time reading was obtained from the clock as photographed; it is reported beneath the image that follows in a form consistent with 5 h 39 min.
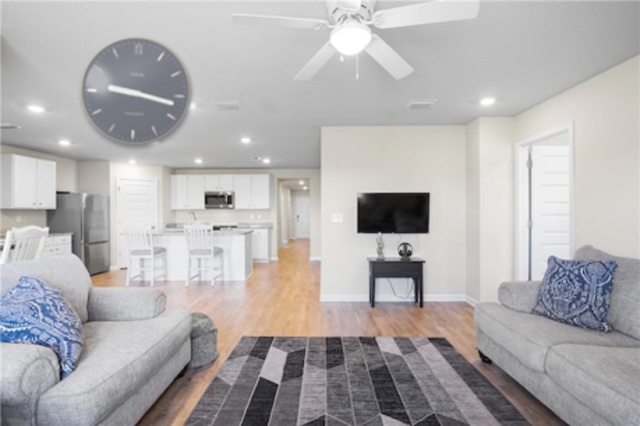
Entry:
9 h 17 min
